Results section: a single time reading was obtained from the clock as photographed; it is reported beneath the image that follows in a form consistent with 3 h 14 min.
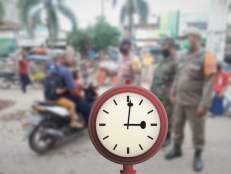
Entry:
3 h 01 min
